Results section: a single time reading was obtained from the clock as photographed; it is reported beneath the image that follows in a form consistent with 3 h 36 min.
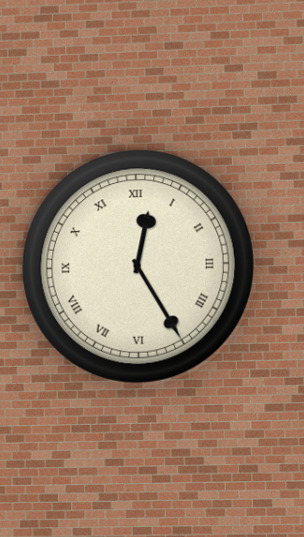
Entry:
12 h 25 min
